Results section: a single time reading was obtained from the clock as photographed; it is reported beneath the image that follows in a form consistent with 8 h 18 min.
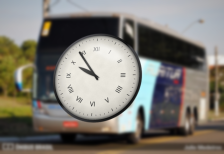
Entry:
9 h 54 min
